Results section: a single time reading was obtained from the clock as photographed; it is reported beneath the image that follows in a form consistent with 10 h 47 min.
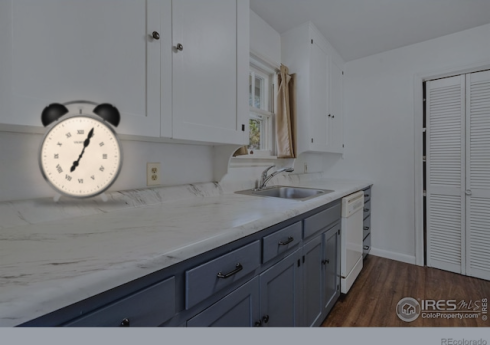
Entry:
7 h 04 min
